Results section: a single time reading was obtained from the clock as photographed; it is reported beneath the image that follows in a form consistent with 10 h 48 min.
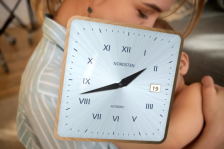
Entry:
1 h 42 min
